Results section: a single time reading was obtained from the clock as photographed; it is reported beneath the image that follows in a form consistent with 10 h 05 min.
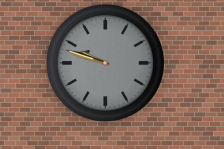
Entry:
9 h 48 min
